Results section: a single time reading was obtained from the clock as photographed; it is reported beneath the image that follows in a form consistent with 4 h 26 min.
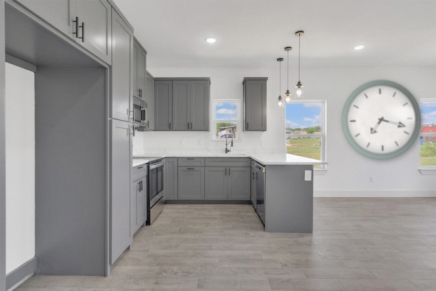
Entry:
7 h 18 min
